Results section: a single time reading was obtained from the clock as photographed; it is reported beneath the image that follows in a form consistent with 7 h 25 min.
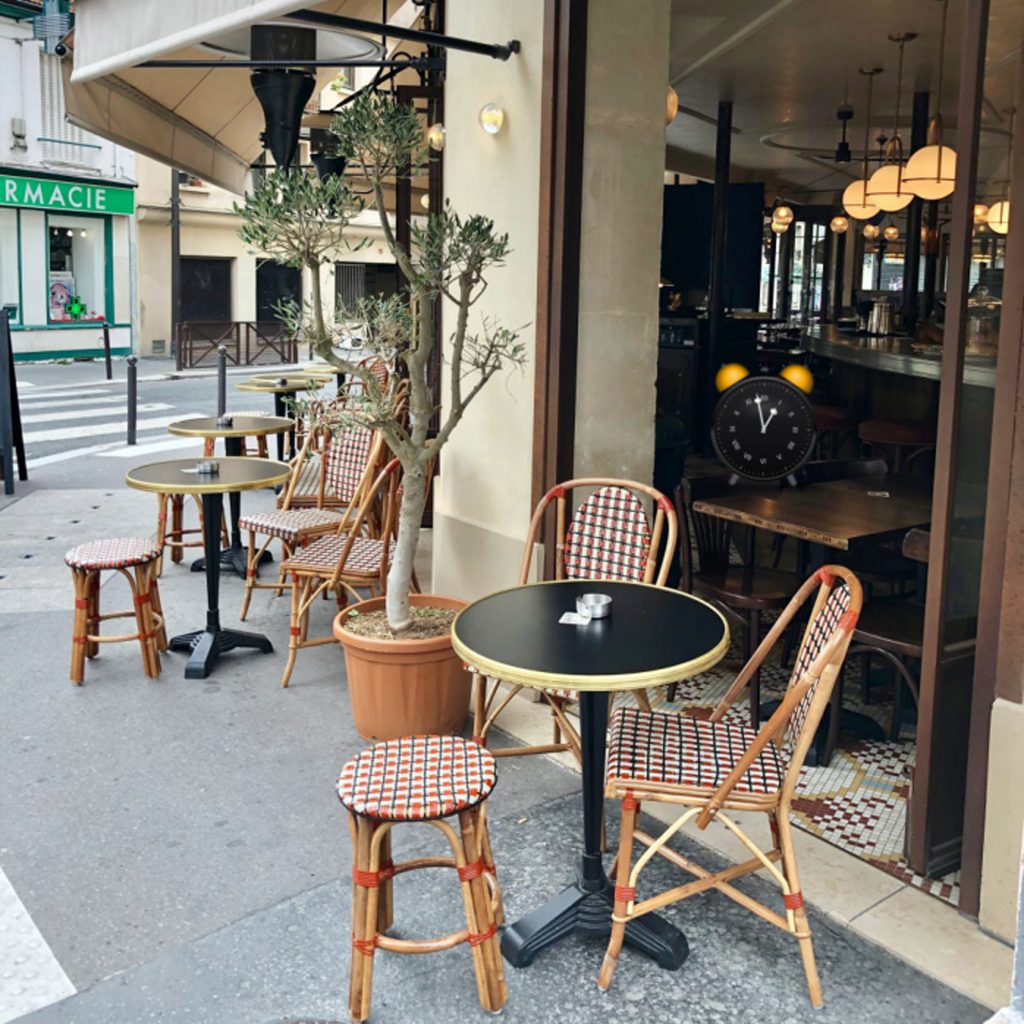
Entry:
12 h 58 min
